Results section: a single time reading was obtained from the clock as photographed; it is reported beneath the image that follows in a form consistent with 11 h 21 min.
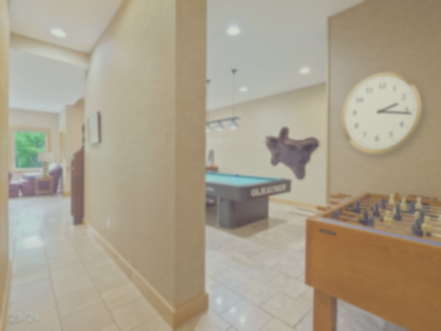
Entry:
2 h 16 min
